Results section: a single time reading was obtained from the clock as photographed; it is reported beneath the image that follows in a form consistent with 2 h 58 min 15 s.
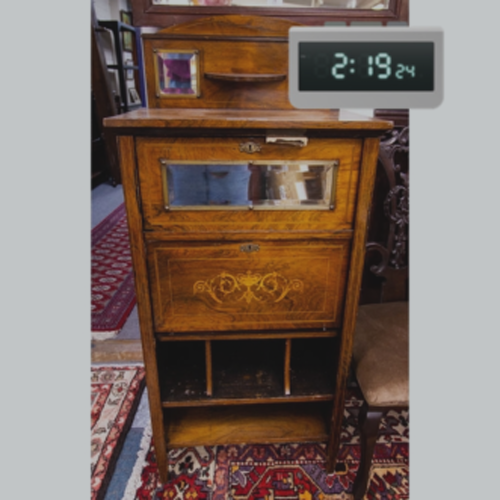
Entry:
2 h 19 min 24 s
